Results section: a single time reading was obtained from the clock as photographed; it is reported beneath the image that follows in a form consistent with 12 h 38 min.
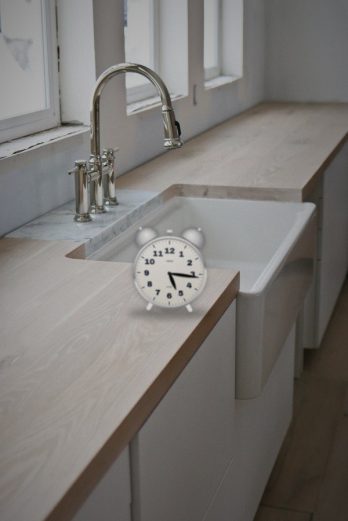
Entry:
5 h 16 min
